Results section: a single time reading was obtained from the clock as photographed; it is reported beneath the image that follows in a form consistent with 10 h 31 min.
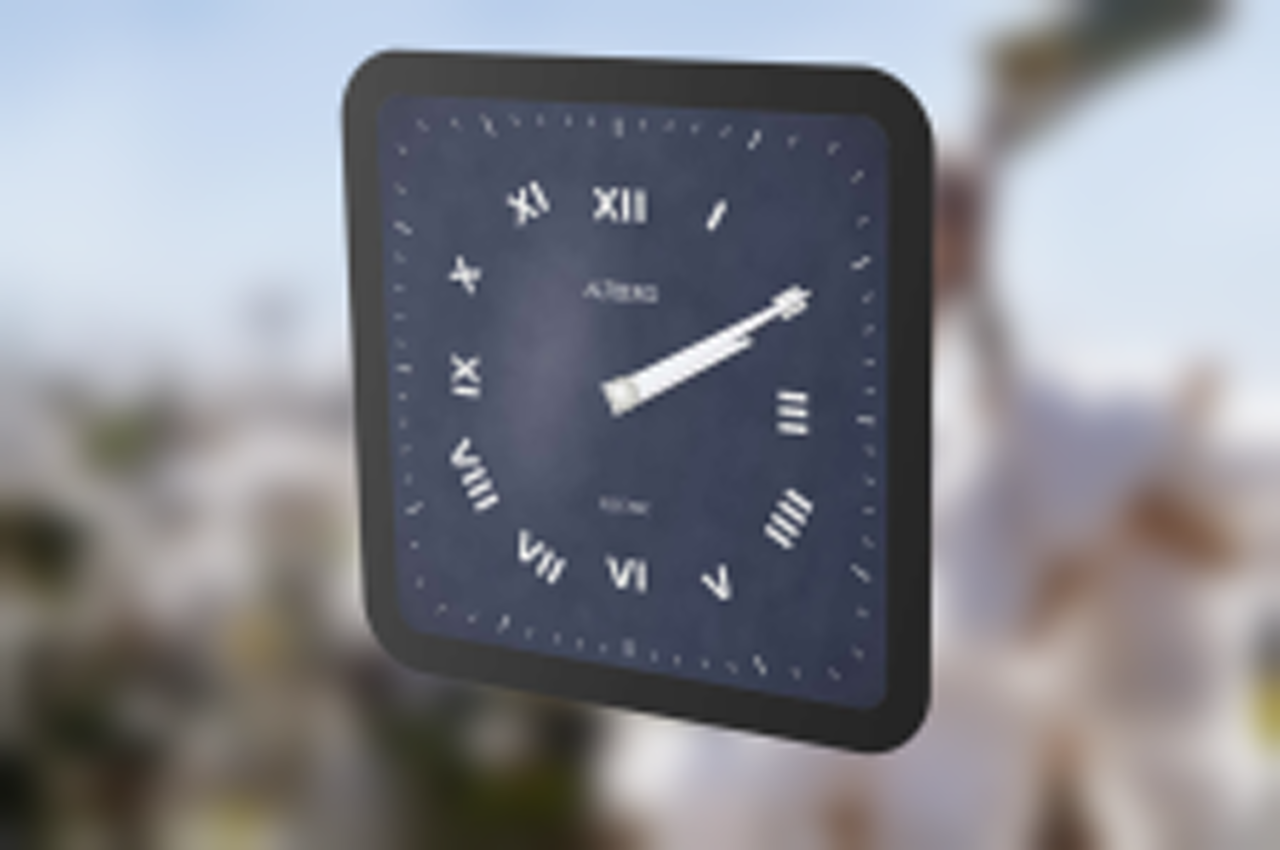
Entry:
2 h 10 min
